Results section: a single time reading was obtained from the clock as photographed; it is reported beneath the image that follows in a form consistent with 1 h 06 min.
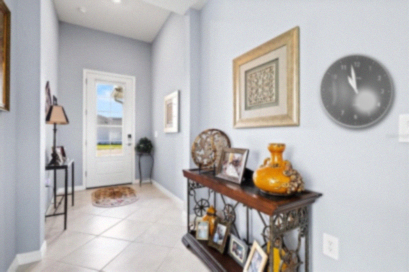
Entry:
10 h 58 min
